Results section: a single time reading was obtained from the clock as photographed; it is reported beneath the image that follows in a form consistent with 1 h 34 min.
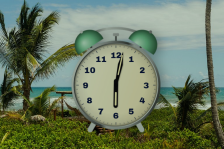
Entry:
6 h 02 min
